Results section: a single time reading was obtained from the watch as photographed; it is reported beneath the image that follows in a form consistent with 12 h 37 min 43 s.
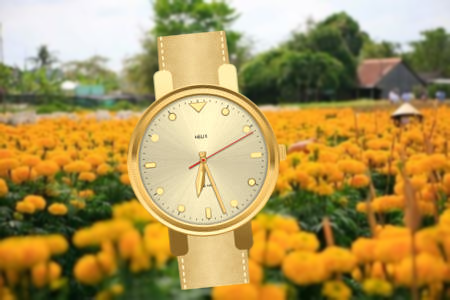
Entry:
6 h 27 min 11 s
